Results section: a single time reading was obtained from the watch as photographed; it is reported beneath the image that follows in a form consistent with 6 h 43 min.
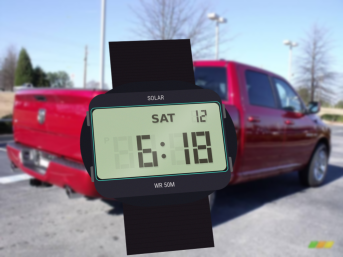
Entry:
6 h 18 min
